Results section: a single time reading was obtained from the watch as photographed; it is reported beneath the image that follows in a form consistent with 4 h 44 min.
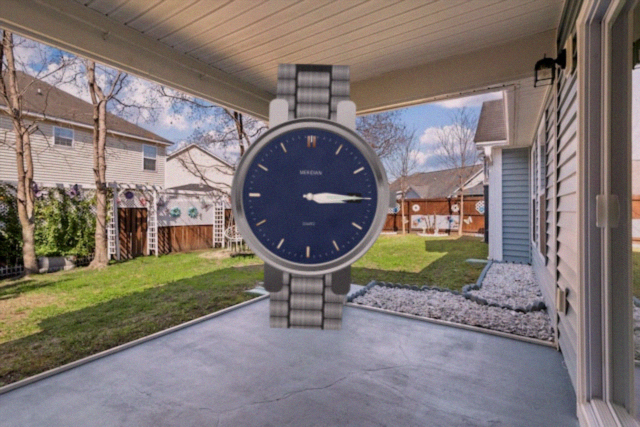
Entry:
3 h 15 min
